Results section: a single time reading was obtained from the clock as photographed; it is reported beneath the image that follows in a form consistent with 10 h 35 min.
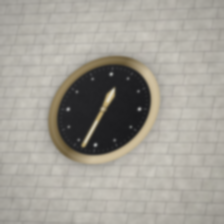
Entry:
12 h 33 min
